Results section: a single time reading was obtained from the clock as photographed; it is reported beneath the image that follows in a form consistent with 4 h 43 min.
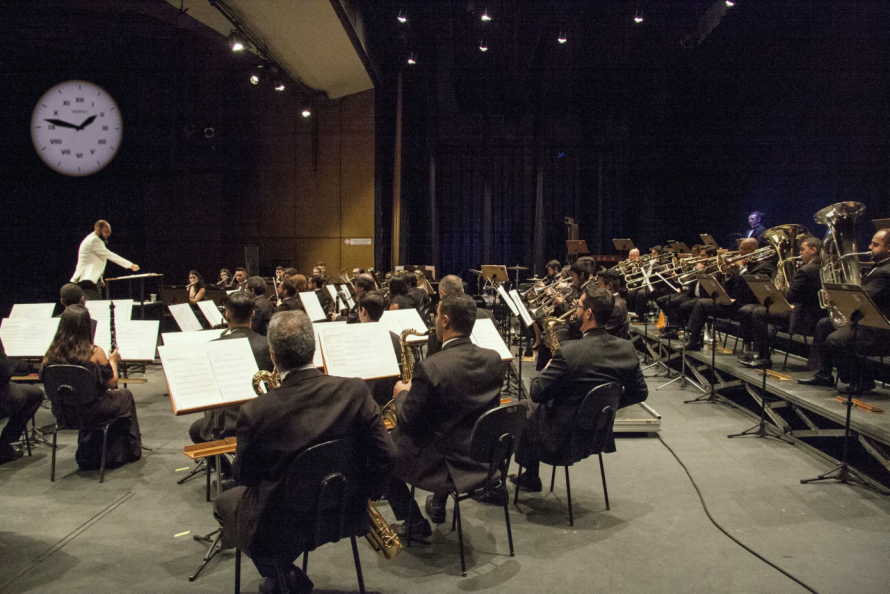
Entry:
1 h 47 min
